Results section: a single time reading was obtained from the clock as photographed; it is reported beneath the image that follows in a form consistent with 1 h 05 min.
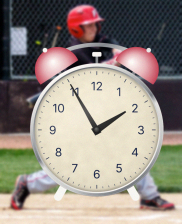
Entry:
1 h 55 min
